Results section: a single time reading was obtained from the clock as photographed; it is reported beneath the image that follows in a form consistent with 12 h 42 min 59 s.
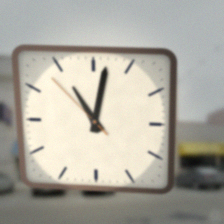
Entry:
11 h 01 min 53 s
